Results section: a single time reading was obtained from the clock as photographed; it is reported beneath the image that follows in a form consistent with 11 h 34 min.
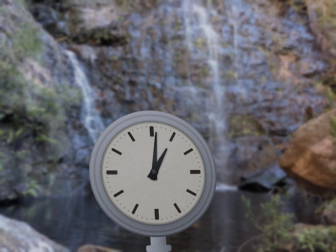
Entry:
1 h 01 min
